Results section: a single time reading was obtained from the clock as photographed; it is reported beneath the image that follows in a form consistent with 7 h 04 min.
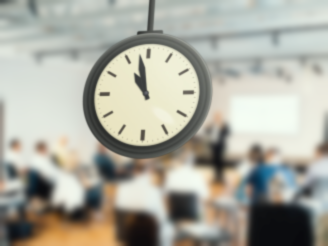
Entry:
10 h 58 min
